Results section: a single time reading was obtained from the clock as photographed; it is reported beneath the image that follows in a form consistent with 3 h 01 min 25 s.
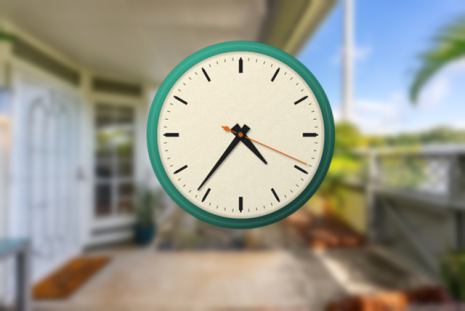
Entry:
4 h 36 min 19 s
